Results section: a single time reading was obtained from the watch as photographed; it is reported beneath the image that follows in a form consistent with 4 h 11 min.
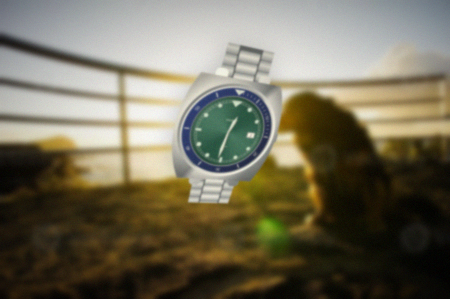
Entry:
12 h 31 min
